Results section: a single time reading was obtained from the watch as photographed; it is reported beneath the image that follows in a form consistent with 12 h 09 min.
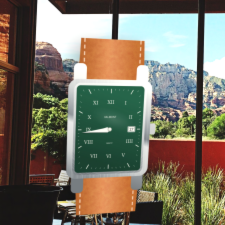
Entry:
8 h 44 min
